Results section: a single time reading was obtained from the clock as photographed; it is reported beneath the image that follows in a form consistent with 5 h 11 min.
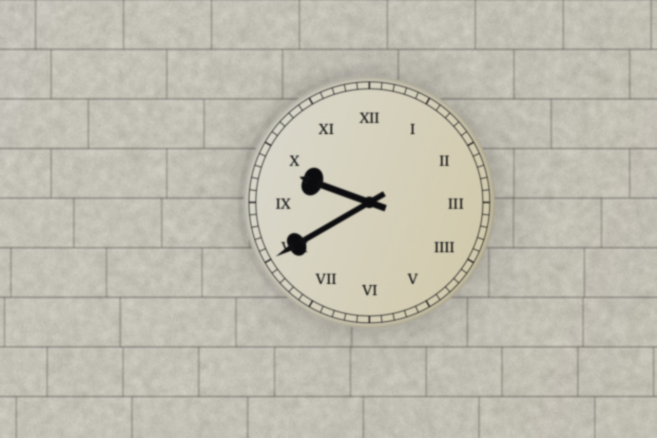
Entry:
9 h 40 min
